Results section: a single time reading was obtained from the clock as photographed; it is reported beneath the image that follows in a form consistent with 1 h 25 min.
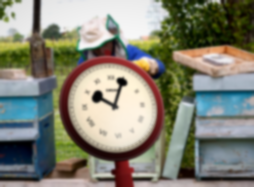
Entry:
10 h 04 min
